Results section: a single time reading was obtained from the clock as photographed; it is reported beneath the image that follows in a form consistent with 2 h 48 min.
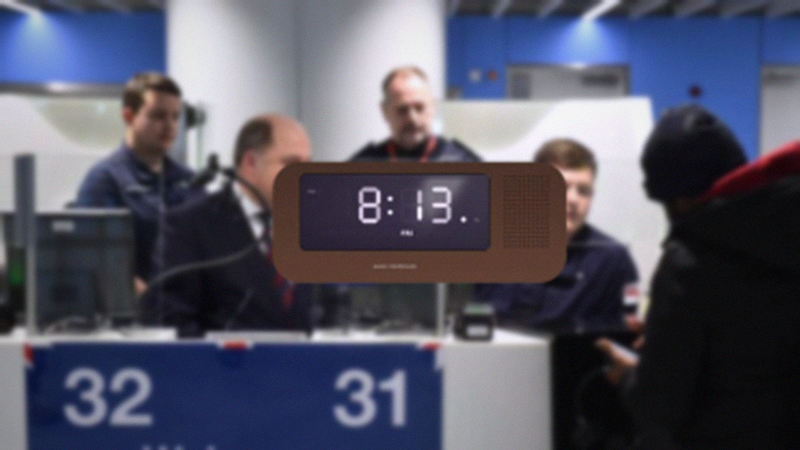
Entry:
8 h 13 min
